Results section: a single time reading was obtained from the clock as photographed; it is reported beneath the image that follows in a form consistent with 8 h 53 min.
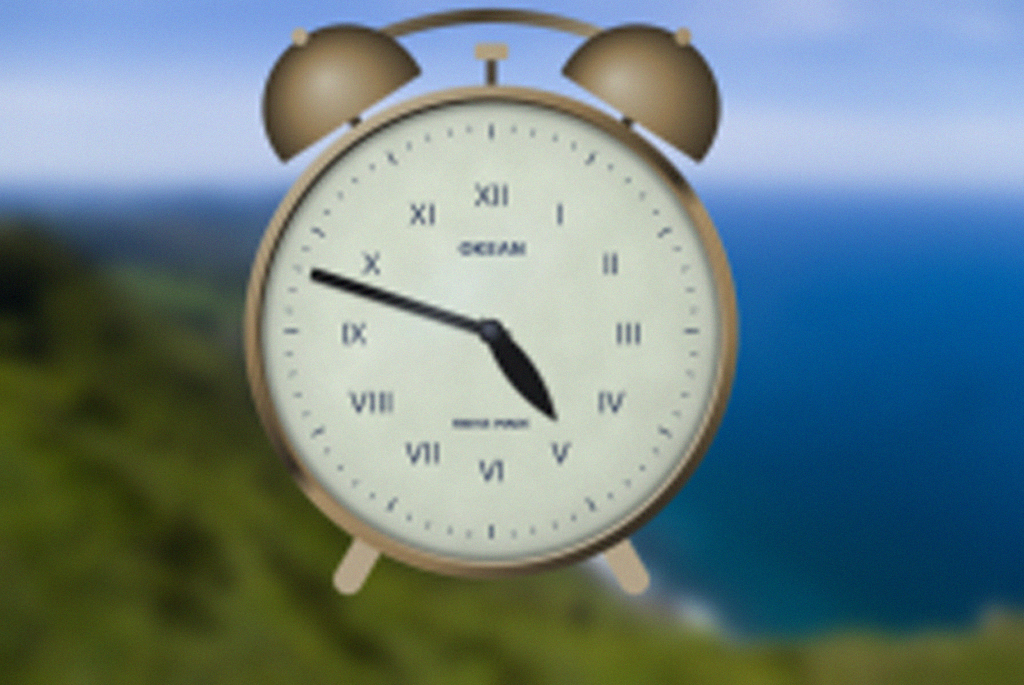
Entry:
4 h 48 min
